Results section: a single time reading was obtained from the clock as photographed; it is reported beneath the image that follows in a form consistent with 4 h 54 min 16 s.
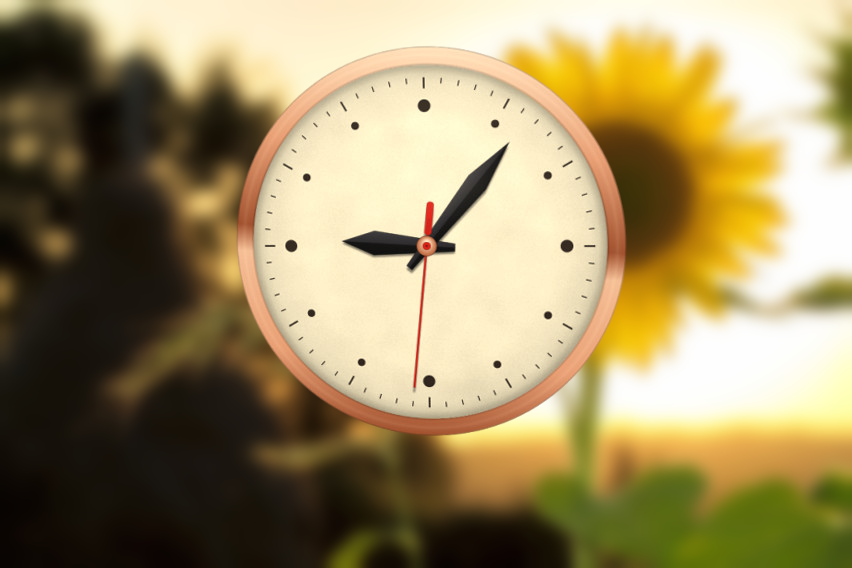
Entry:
9 h 06 min 31 s
